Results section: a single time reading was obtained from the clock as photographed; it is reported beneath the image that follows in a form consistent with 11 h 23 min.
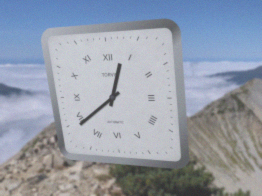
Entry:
12 h 39 min
